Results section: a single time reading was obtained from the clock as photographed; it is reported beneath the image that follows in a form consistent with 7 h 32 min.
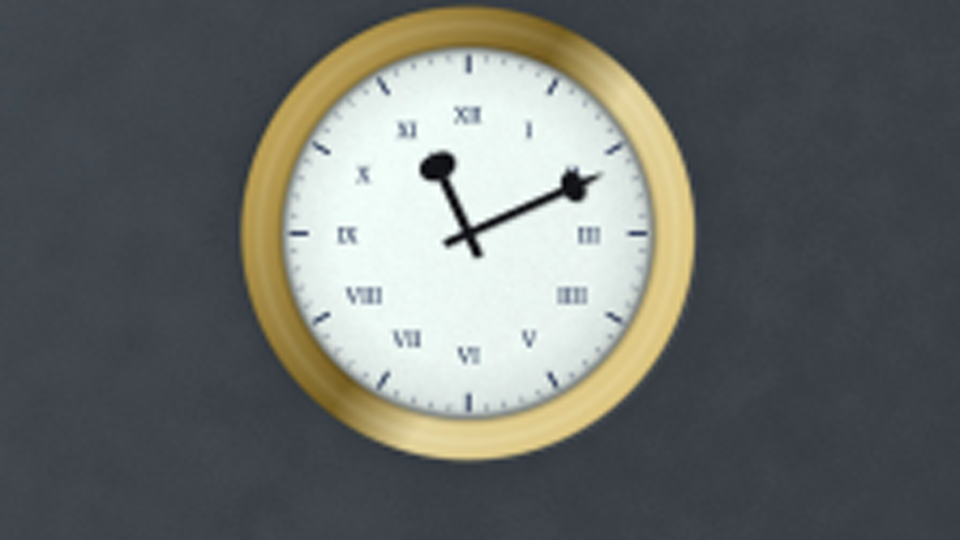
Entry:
11 h 11 min
